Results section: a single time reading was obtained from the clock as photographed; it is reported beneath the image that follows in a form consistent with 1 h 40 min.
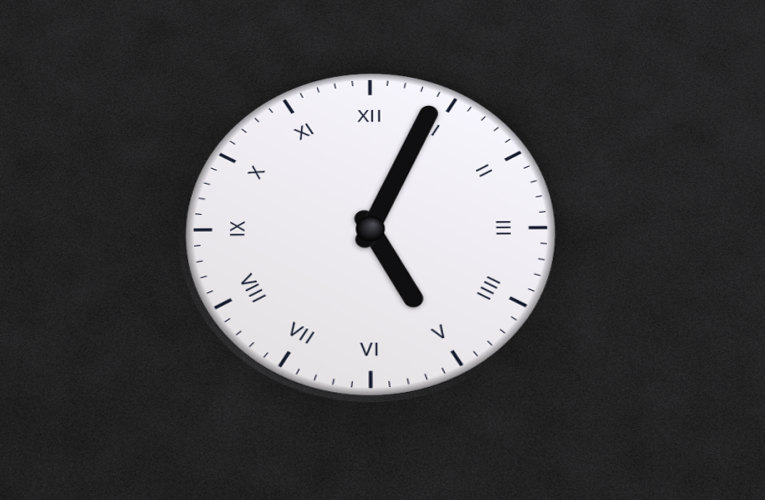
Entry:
5 h 04 min
